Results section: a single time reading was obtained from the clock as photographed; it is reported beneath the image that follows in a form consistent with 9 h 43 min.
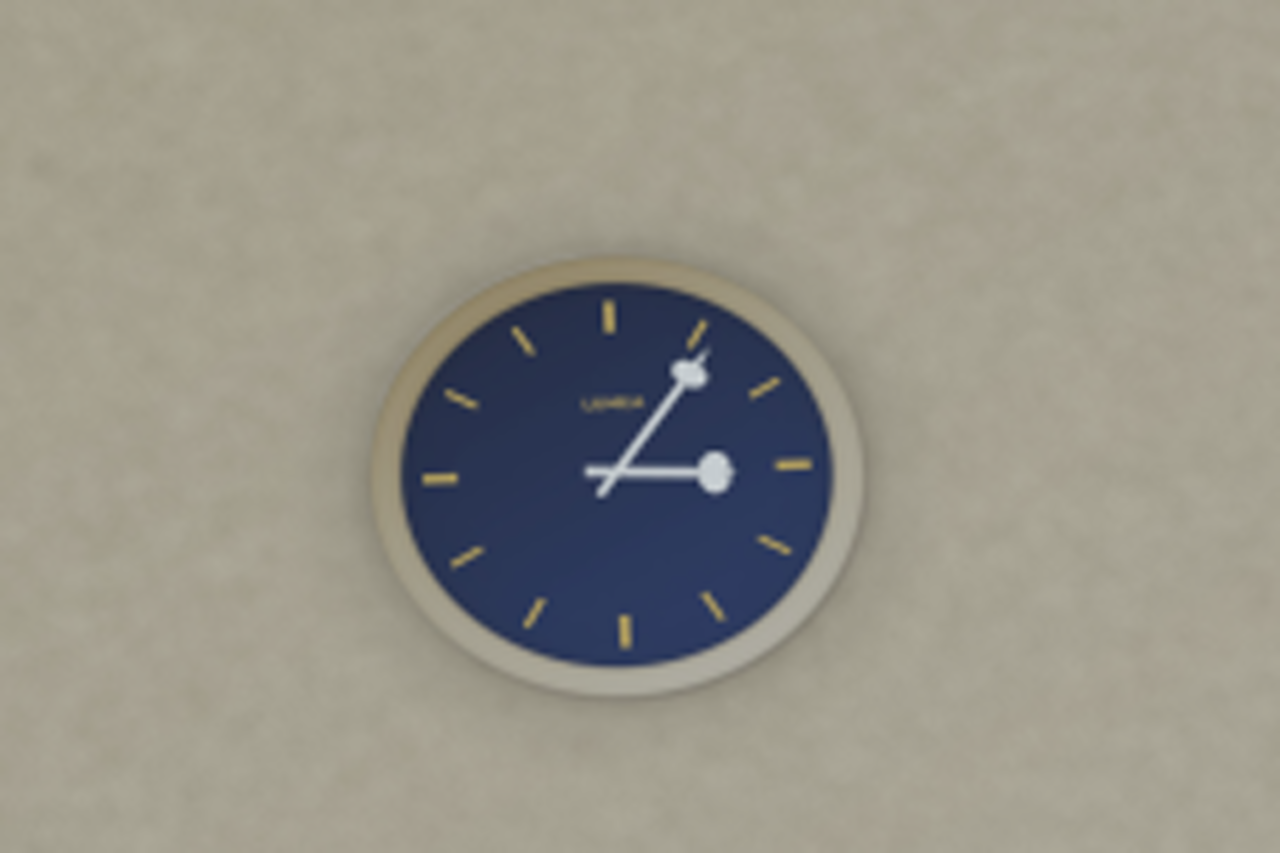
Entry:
3 h 06 min
